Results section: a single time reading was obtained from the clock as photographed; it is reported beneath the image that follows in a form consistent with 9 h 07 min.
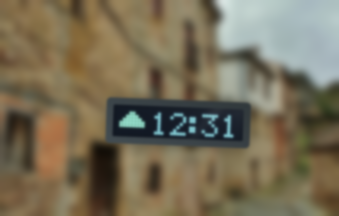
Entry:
12 h 31 min
